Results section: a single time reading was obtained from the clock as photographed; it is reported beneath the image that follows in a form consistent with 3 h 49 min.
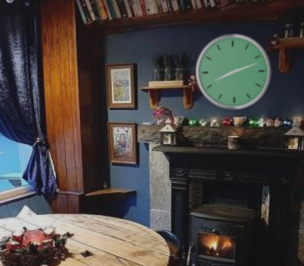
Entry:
8 h 12 min
